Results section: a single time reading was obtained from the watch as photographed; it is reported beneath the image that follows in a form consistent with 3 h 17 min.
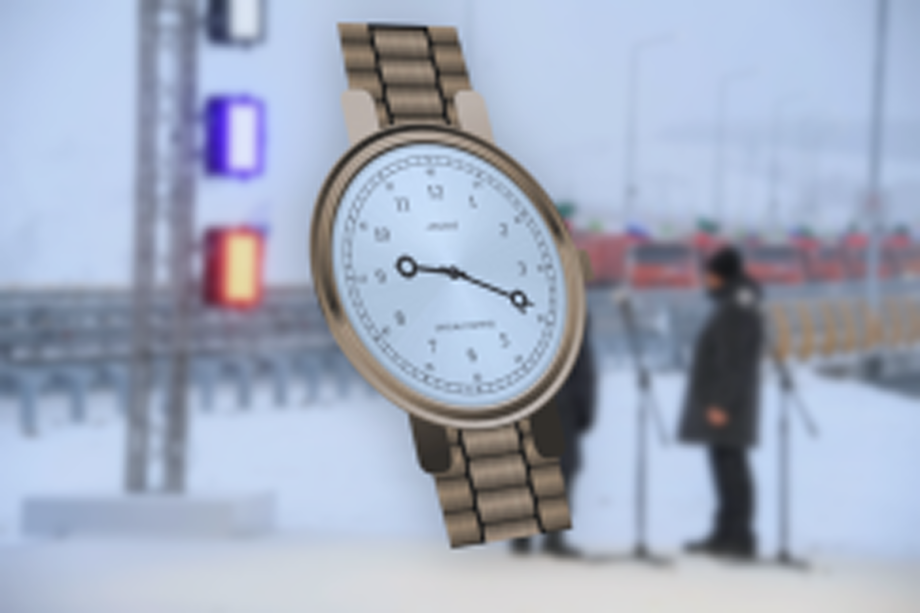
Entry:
9 h 19 min
